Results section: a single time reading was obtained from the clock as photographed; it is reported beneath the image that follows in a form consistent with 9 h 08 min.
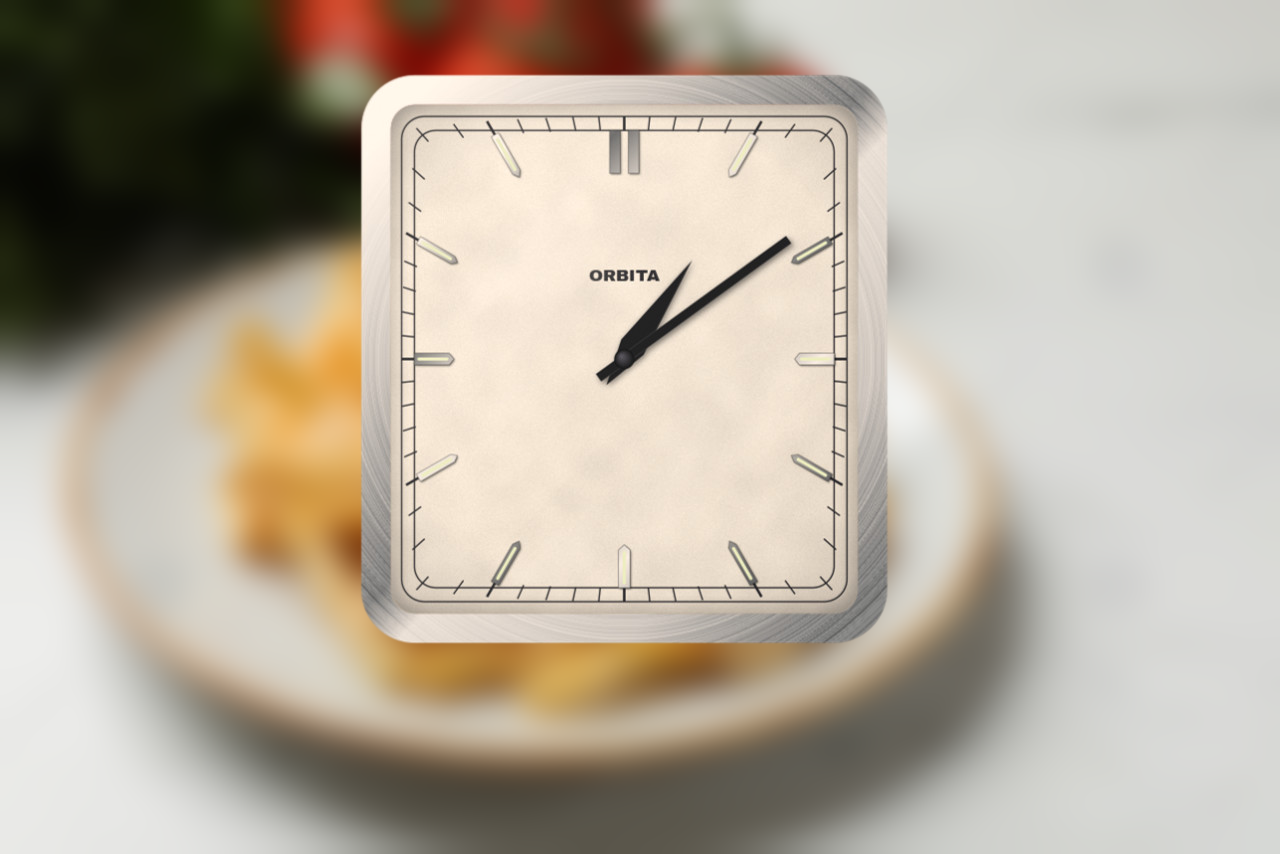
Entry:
1 h 09 min
